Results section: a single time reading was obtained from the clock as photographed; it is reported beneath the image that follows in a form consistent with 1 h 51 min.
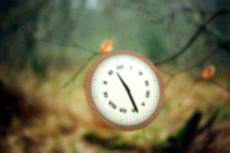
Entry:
11 h 29 min
